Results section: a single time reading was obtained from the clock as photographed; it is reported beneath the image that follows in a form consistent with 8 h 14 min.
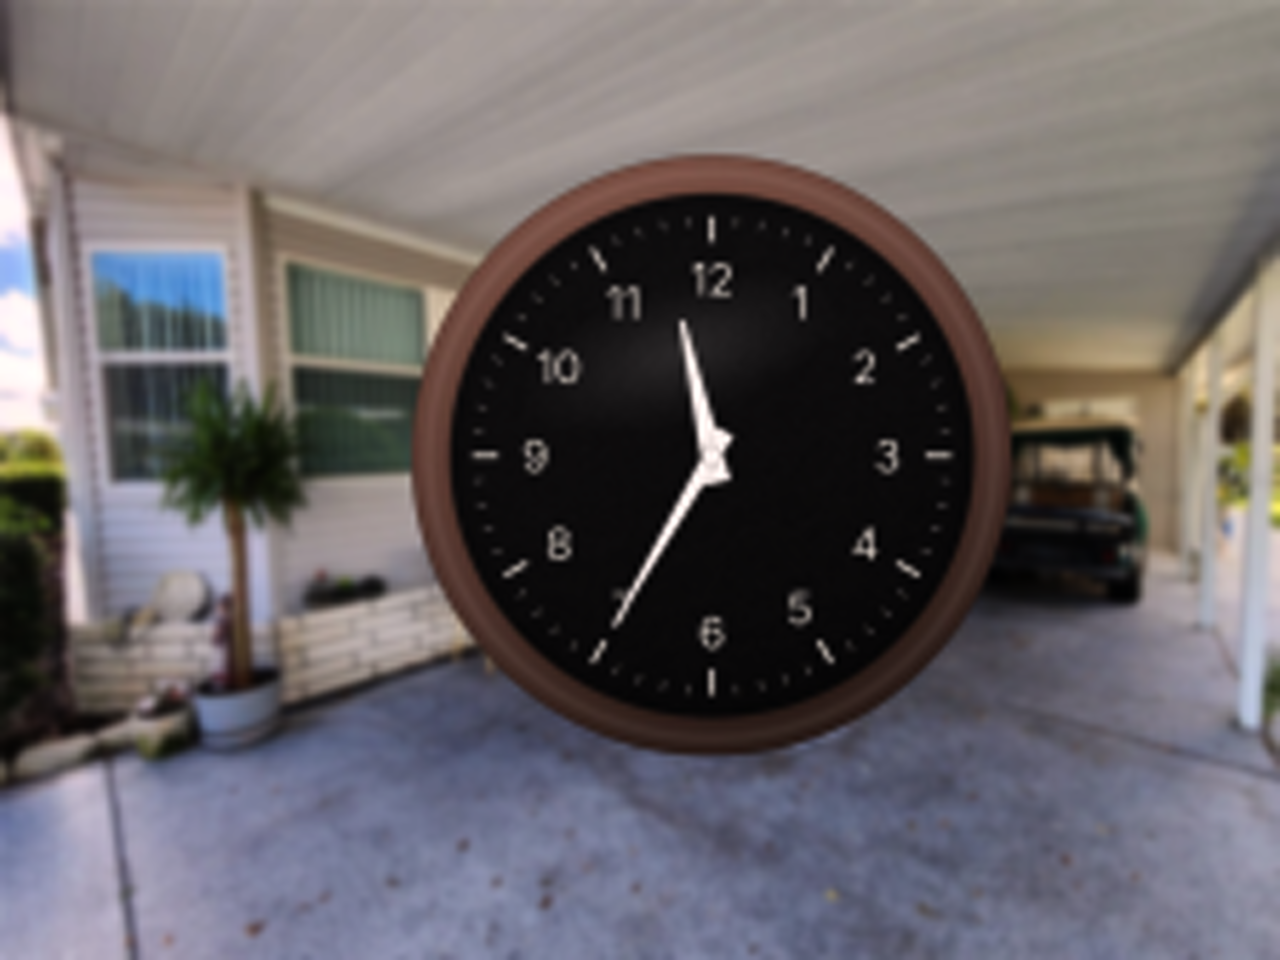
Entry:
11 h 35 min
